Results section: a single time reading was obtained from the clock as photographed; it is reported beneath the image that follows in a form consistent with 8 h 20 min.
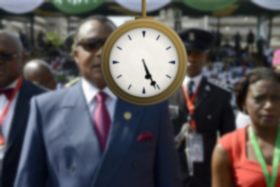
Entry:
5 h 26 min
